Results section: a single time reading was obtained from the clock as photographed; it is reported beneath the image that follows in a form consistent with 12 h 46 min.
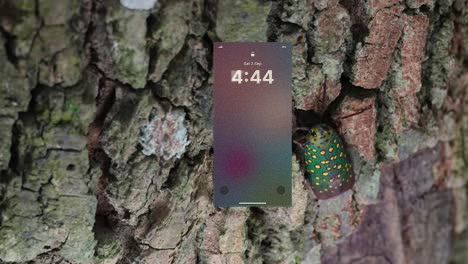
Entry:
4 h 44 min
